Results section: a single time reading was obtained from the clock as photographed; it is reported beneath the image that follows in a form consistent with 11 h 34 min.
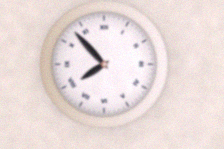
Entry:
7 h 53 min
